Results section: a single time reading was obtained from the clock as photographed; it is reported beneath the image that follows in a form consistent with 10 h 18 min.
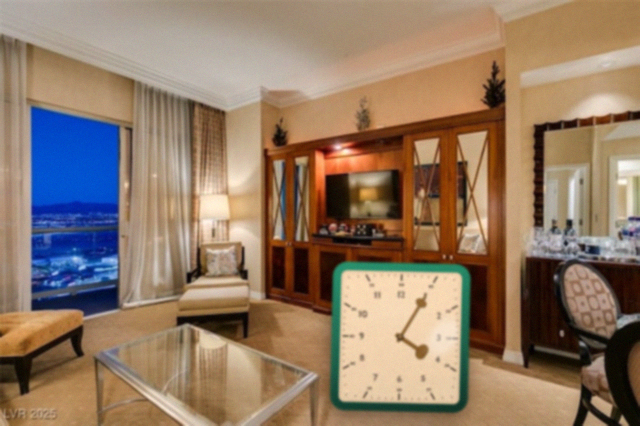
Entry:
4 h 05 min
